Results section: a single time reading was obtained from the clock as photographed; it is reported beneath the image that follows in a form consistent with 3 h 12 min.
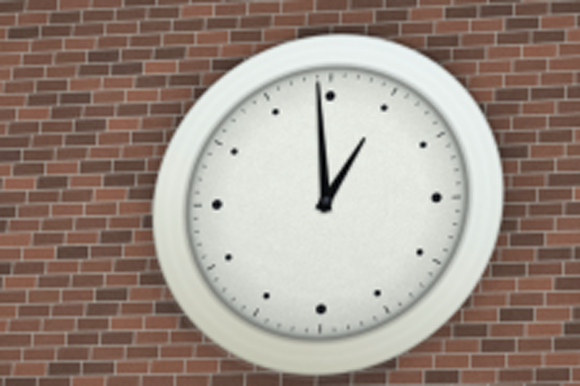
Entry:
12 h 59 min
